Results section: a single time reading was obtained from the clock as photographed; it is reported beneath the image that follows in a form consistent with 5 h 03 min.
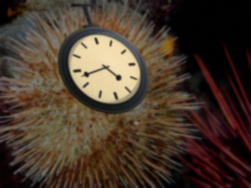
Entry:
4 h 43 min
